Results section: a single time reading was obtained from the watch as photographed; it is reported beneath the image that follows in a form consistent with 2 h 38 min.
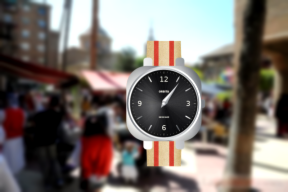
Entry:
1 h 06 min
